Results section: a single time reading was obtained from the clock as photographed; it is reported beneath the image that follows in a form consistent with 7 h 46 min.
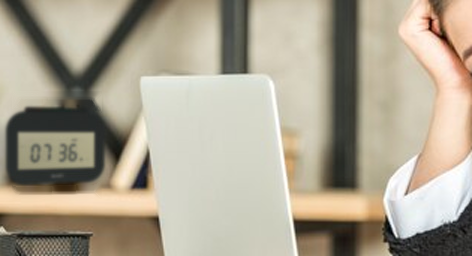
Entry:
7 h 36 min
